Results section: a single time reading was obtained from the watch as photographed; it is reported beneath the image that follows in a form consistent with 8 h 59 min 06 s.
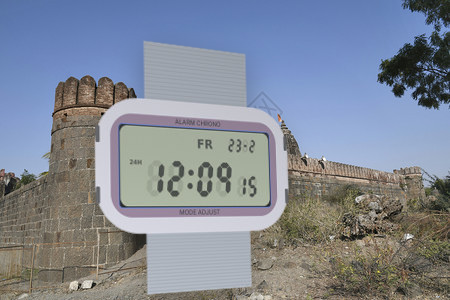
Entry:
12 h 09 min 15 s
